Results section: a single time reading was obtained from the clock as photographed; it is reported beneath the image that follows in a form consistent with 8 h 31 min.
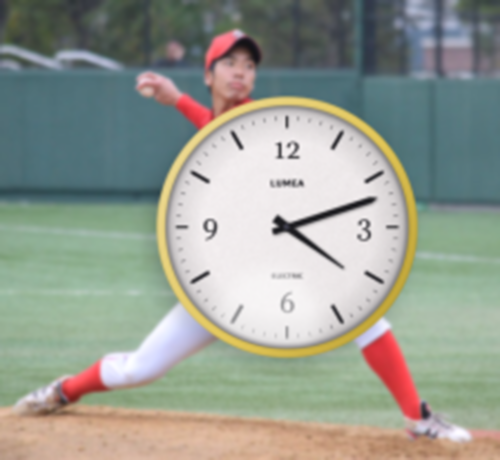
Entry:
4 h 12 min
